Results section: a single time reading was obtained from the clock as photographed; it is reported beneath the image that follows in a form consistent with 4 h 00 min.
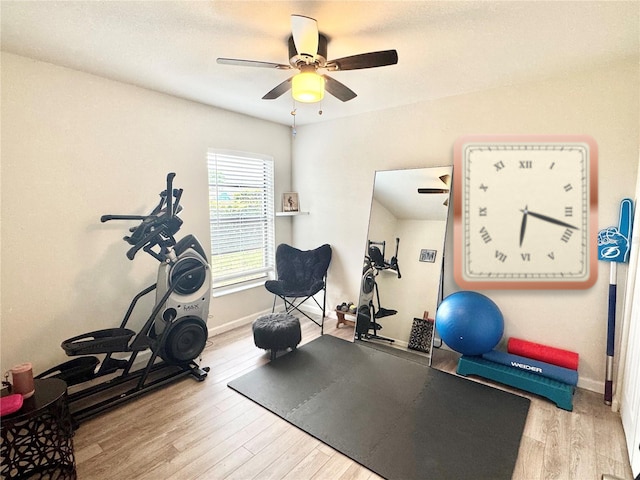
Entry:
6 h 18 min
